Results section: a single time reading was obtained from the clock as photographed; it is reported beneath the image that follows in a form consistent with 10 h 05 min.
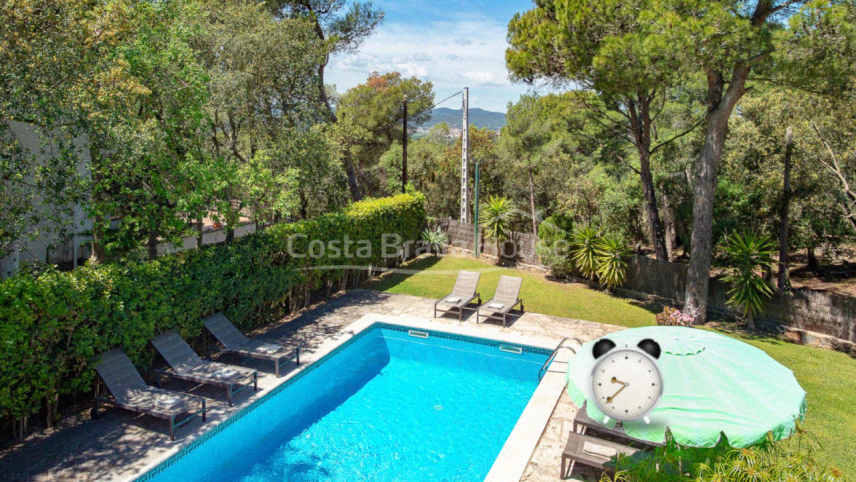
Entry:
9 h 38 min
